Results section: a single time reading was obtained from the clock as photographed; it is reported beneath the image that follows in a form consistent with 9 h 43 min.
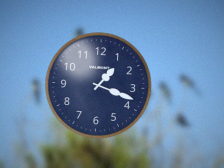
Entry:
1 h 18 min
